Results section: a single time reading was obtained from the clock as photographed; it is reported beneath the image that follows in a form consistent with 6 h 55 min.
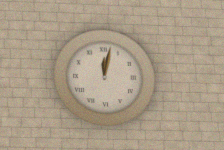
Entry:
12 h 02 min
